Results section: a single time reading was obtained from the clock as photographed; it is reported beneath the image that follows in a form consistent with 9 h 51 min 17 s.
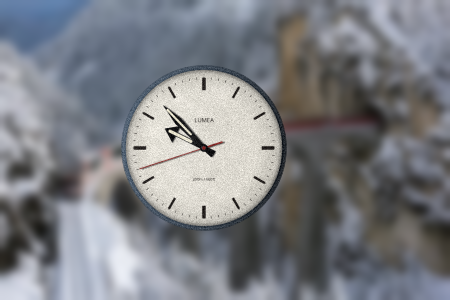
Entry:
9 h 52 min 42 s
